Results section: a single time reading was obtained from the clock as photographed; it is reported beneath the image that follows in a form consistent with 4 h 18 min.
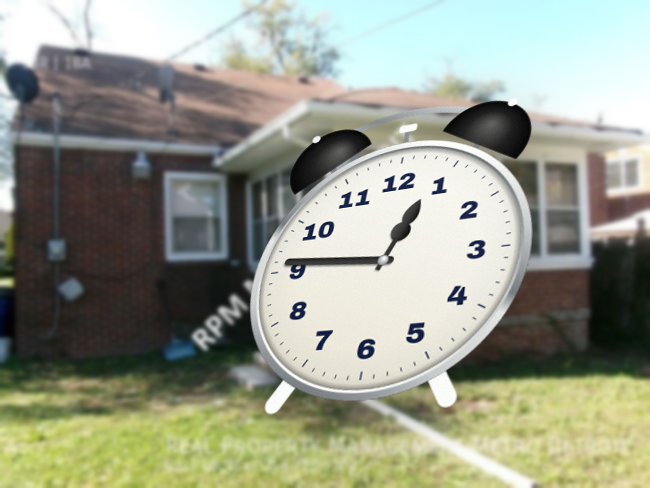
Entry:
12 h 46 min
